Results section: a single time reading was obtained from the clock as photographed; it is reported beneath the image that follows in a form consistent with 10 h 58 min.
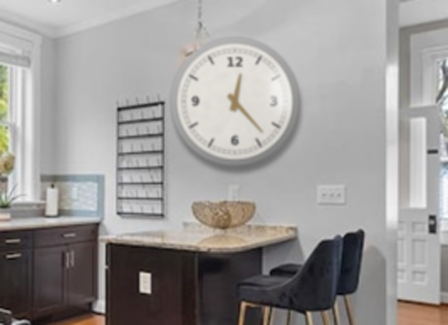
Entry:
12 h 23 min
